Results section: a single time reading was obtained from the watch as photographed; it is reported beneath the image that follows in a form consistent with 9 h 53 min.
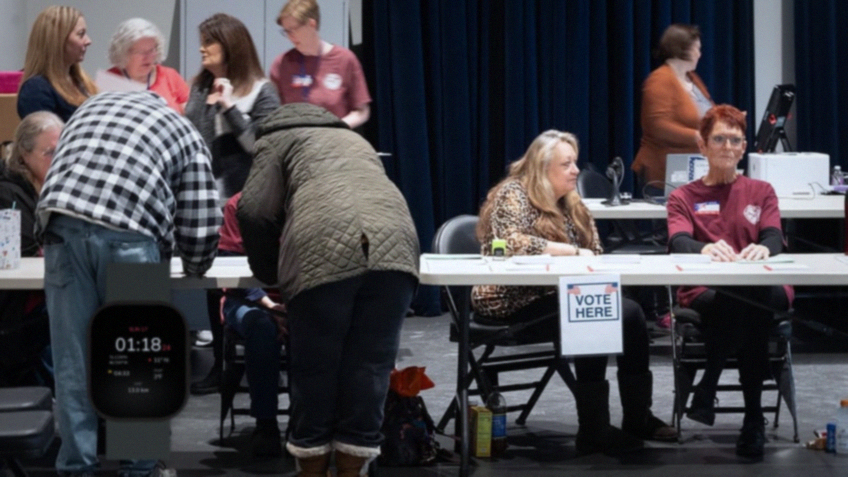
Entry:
1 h 18 min
